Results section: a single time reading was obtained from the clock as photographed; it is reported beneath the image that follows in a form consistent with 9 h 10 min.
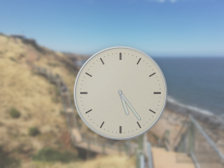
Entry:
5 h 24 min
